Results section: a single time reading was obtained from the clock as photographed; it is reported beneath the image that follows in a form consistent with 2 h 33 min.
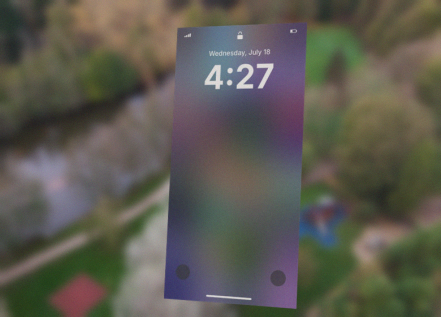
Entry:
4 h 27 min
